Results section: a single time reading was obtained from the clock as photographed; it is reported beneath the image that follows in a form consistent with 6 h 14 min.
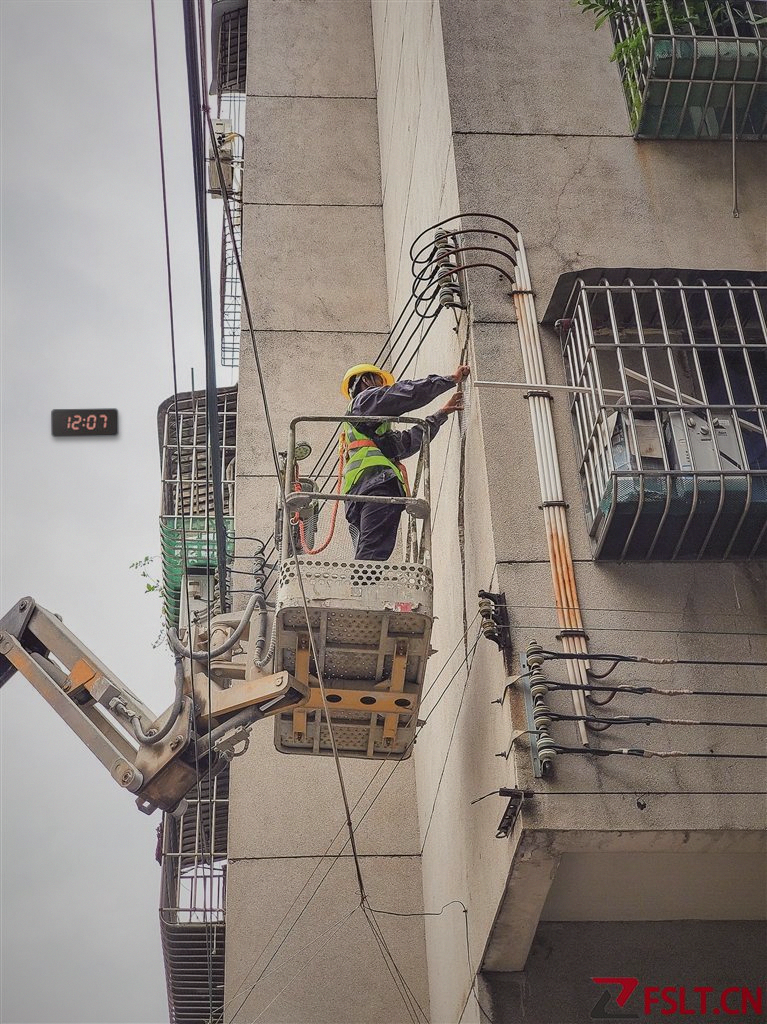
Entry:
12 h 07 min
